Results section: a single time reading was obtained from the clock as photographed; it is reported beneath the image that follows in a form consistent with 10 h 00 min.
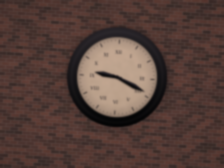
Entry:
9 h 19 min
